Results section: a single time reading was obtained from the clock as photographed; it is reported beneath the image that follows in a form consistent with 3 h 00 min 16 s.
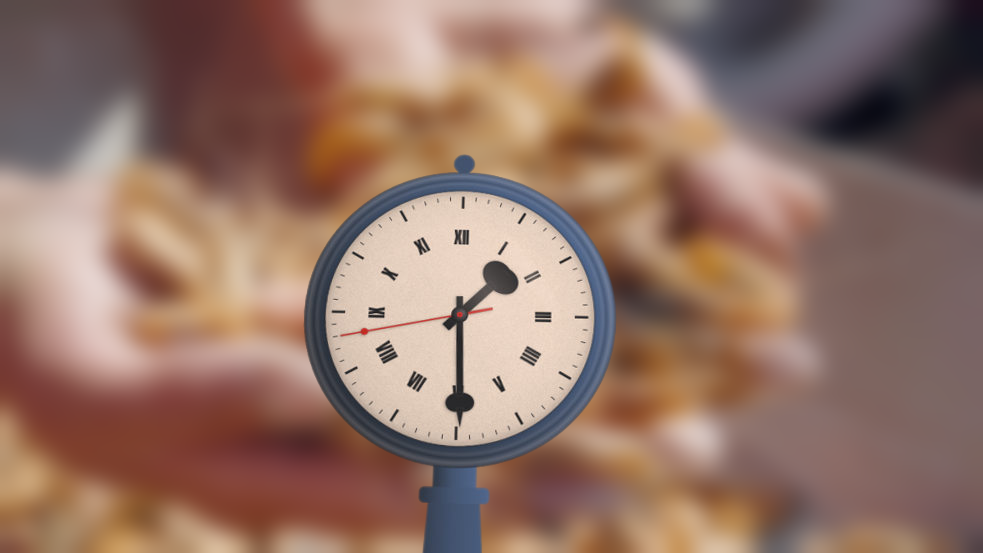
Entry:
1 h 29 min 43 s
